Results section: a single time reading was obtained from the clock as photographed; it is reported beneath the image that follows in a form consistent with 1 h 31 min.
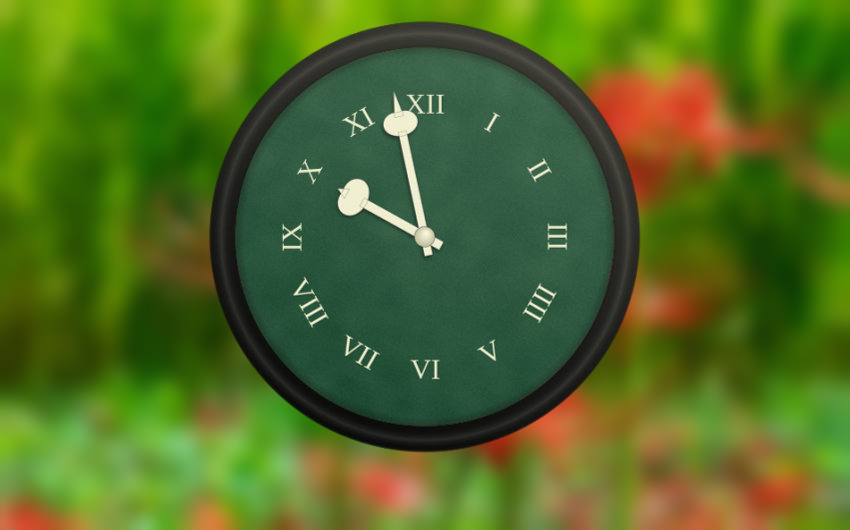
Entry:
9 h 58 min
